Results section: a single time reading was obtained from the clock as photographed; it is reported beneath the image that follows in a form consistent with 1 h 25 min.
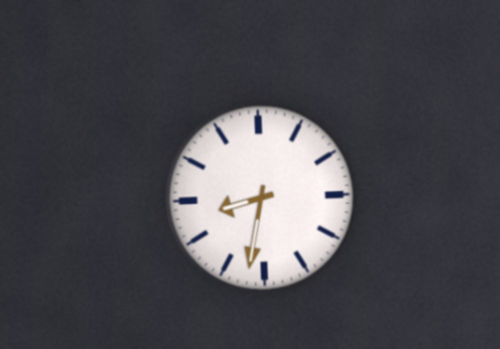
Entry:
8 h 32 min
